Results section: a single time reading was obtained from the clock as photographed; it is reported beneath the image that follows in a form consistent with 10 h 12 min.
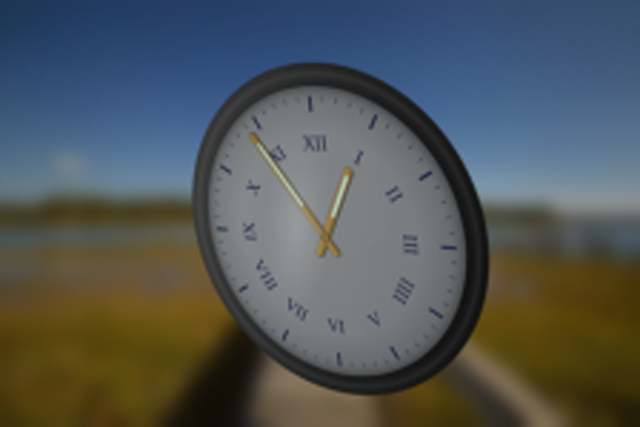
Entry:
12 h 54 min
